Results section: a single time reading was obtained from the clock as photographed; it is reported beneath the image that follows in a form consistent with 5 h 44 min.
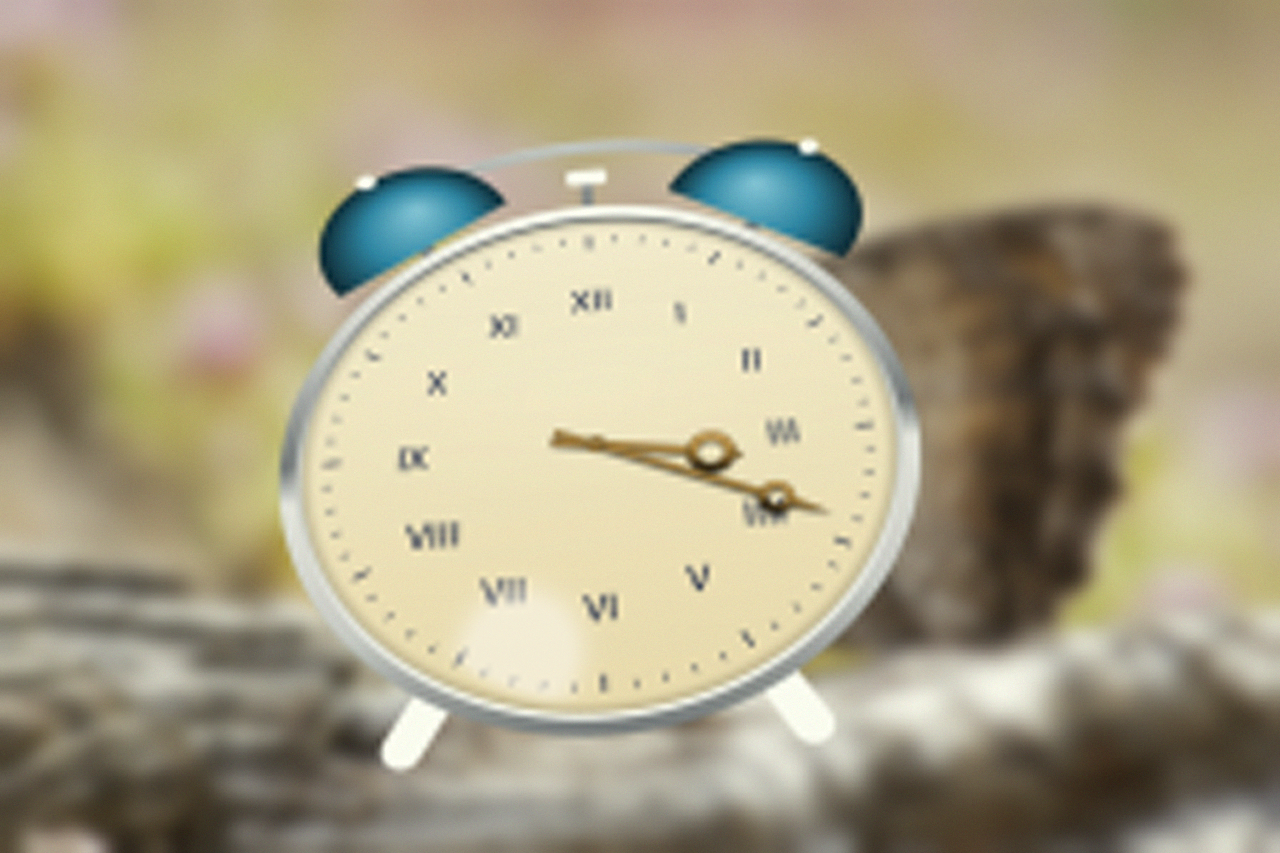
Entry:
3 h 19 min
